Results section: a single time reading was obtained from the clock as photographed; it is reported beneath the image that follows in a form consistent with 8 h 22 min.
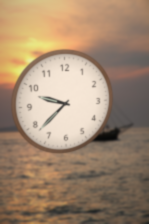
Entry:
9 h 38 min
